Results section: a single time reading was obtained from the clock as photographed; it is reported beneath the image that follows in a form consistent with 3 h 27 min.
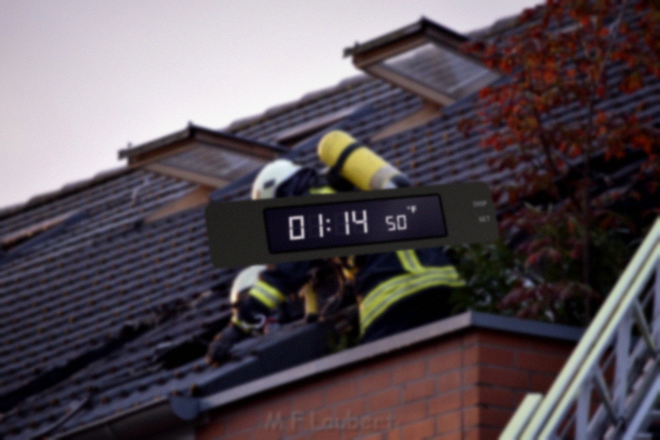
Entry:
1 h 14 min
